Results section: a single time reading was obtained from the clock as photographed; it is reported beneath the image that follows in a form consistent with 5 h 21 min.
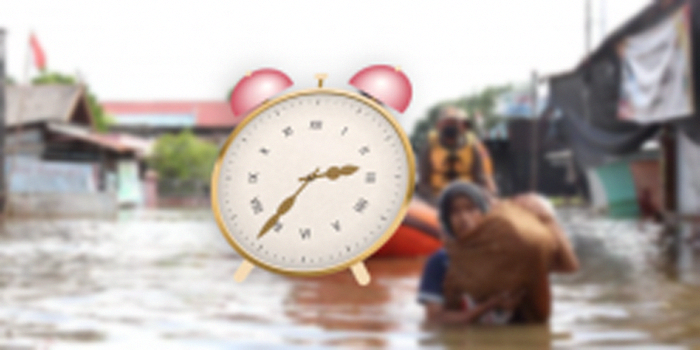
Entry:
2 h 36 min
